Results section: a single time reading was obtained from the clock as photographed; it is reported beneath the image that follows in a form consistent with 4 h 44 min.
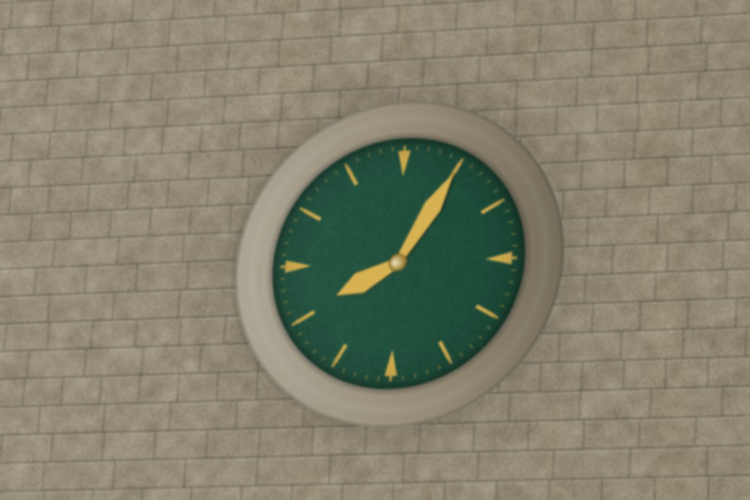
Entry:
8 h 05 min
